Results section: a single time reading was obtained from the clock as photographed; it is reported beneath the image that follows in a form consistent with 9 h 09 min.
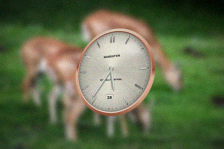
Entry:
5 h 36 min
